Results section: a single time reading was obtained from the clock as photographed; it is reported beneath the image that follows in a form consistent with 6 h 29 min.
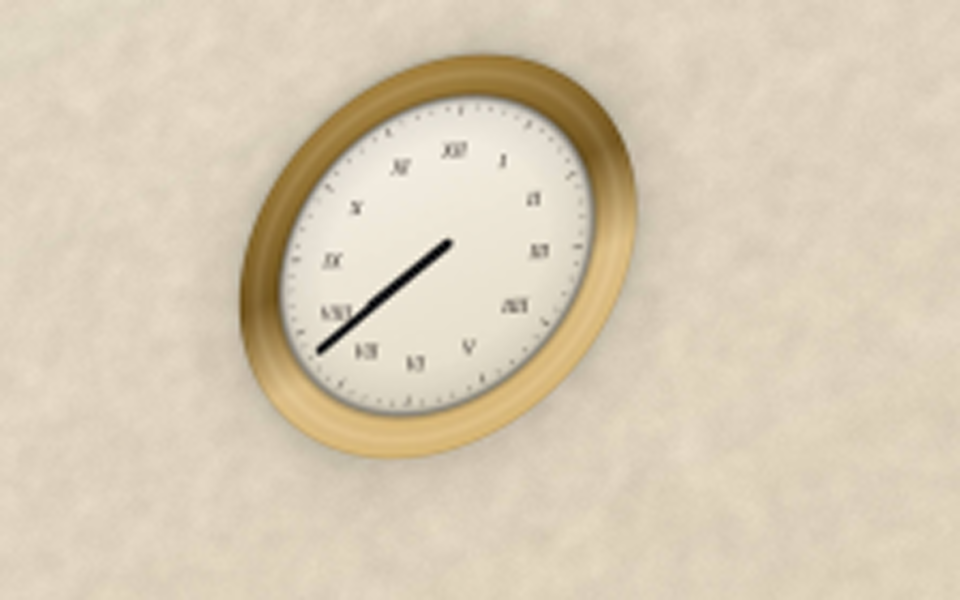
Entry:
7 h 38 min
